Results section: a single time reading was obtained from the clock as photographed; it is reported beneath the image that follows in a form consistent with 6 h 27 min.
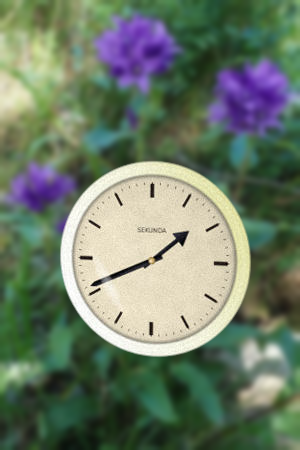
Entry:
1 h 41 min
